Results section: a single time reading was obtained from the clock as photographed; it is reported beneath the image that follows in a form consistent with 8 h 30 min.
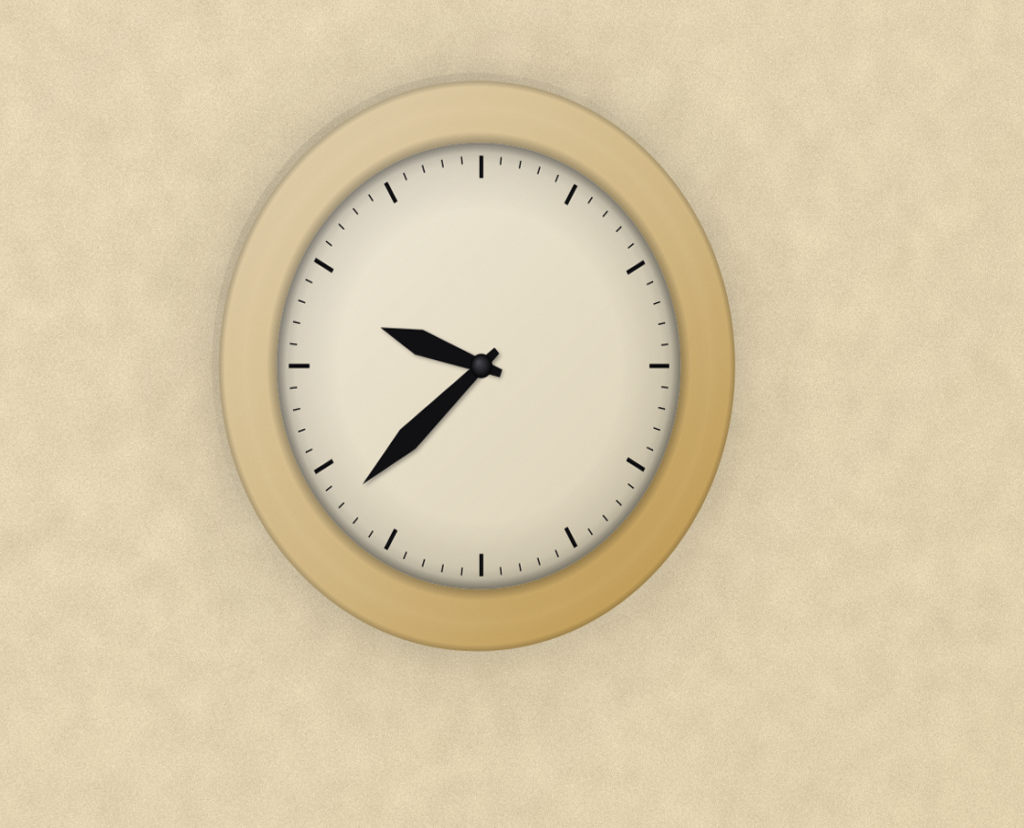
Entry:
9 h 38 min
